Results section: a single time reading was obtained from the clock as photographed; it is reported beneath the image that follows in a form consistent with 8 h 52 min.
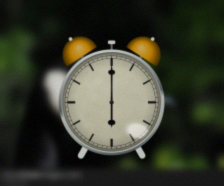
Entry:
6 h 00 min
